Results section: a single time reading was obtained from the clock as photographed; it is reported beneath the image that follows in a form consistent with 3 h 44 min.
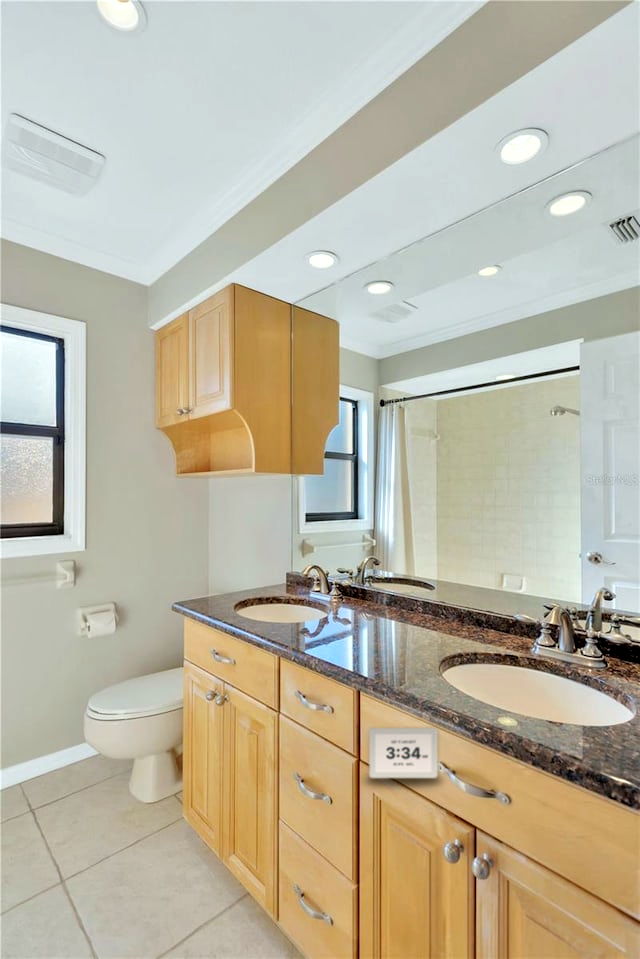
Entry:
3 h 34 min
